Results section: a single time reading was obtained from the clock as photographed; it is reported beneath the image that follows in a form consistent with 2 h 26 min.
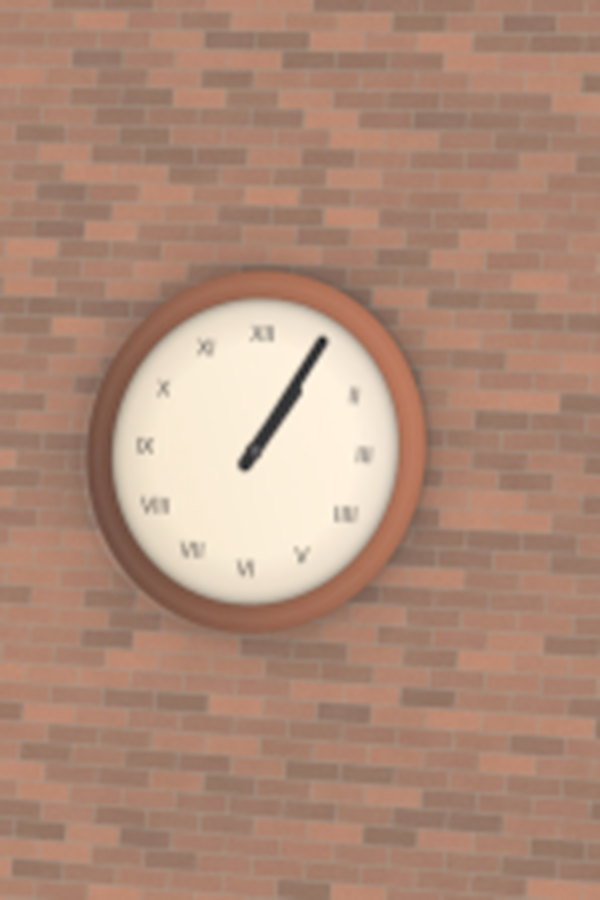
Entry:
1 h 05 min
